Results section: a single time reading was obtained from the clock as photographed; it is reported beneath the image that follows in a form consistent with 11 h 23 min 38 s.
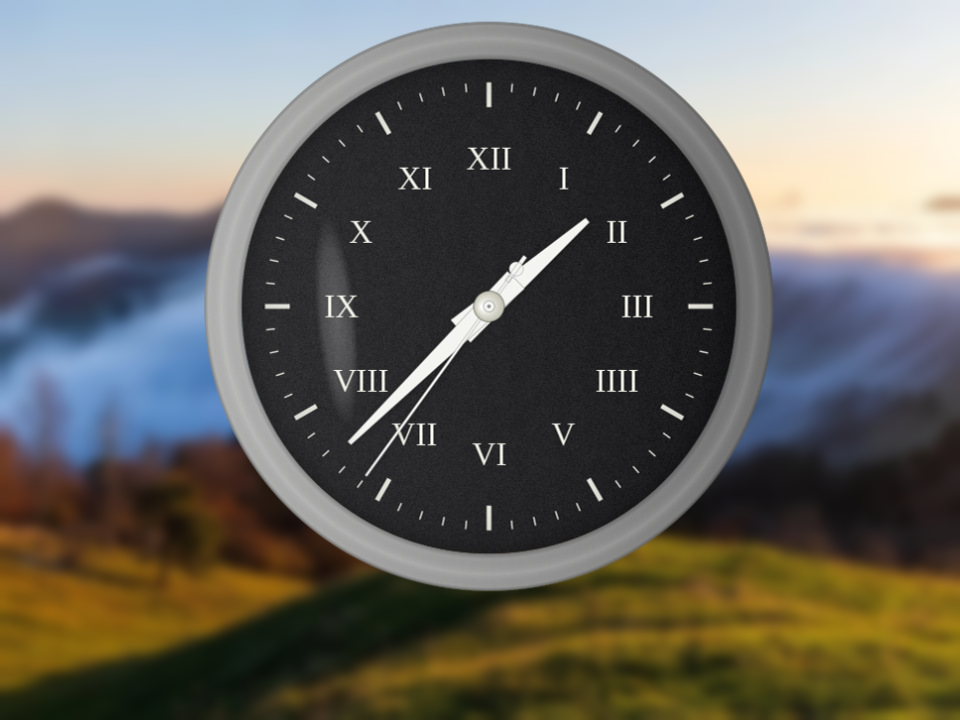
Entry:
1 h 37 min 36 s
